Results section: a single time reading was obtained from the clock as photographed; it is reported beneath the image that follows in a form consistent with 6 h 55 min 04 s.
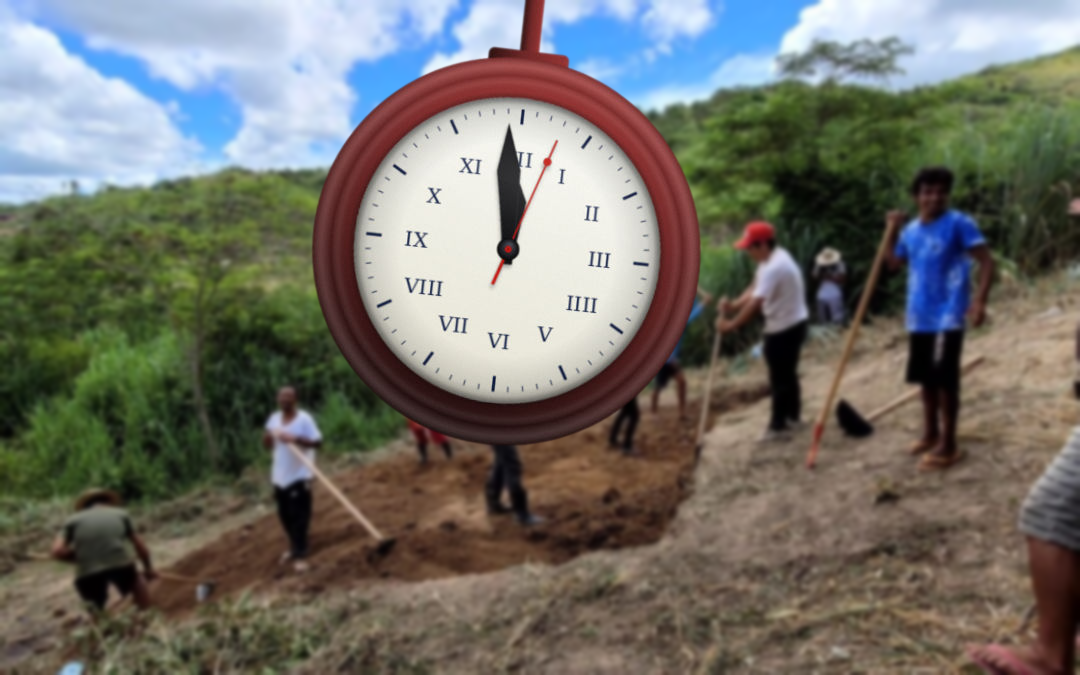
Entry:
11 h 59 min 03 s
